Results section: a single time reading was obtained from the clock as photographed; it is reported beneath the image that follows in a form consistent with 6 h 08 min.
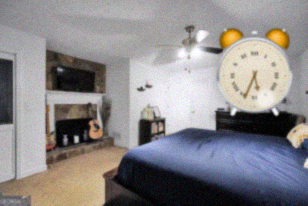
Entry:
5 h 34 min
